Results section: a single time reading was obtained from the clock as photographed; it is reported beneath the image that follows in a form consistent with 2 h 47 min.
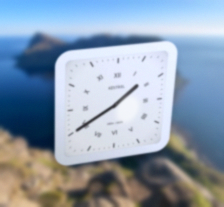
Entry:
1 h 40 min
